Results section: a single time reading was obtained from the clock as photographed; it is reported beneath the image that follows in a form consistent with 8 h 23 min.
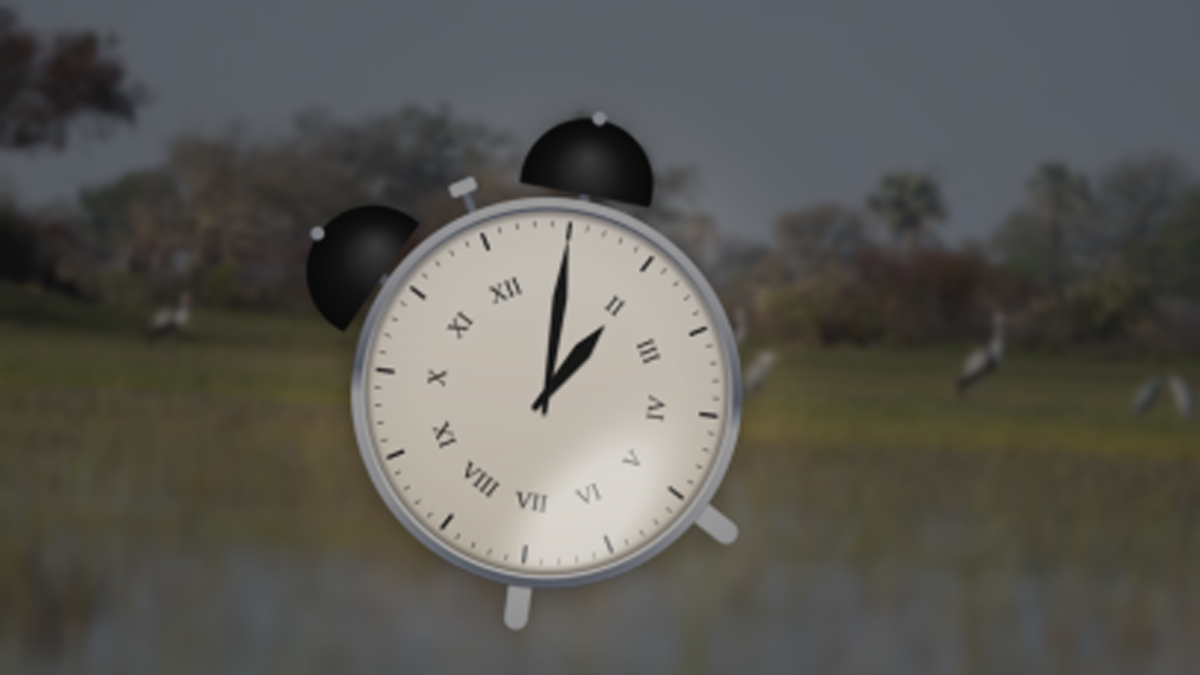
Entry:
2 h 05 min
